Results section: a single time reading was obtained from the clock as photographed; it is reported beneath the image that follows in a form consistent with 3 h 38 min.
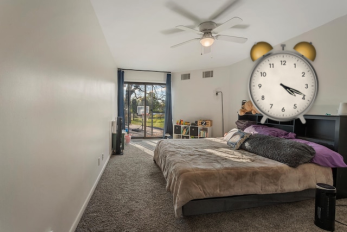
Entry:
4 h 19 min
